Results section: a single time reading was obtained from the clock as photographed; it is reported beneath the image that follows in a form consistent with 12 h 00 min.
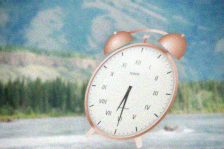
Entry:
6 h 30 min
